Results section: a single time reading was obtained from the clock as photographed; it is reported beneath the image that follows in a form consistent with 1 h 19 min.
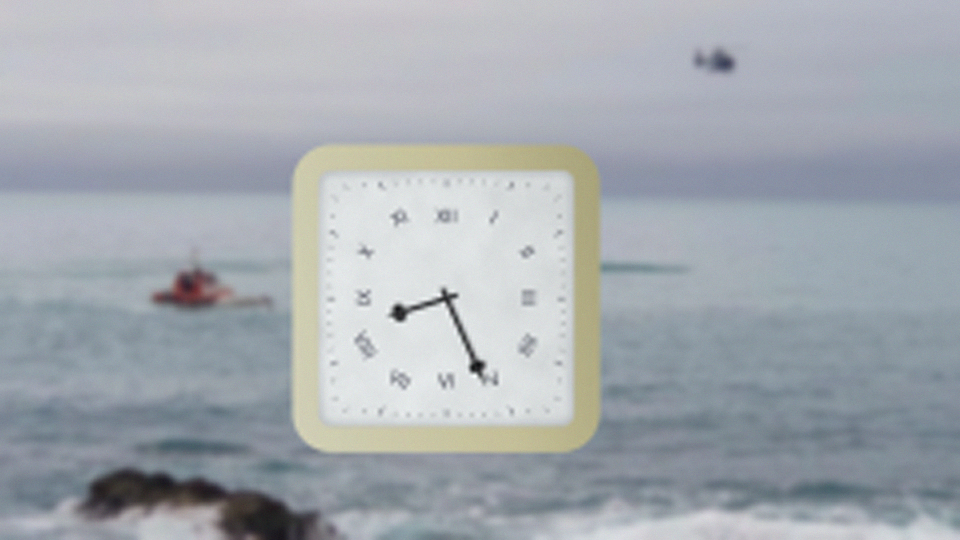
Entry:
8 h 26 min
